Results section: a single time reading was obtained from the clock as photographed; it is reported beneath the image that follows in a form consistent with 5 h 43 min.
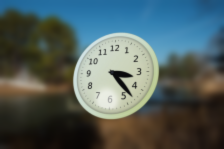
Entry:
3 h 23 min
